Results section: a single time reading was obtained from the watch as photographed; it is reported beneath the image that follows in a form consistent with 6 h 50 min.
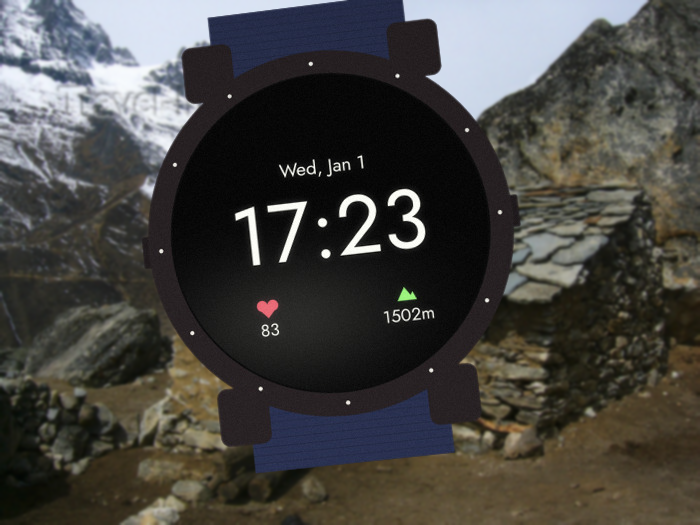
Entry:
17 h 23 min
